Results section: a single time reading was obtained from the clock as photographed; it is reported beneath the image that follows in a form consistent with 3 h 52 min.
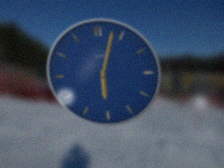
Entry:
6 h 03 min
